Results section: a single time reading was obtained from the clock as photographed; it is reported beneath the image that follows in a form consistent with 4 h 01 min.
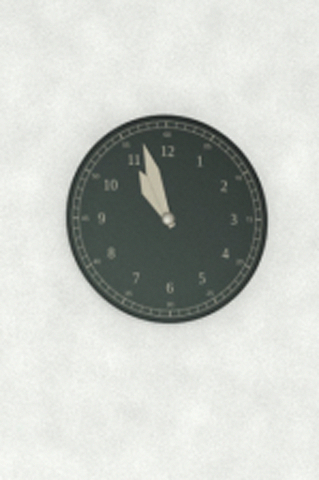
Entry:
10 h 57 min
